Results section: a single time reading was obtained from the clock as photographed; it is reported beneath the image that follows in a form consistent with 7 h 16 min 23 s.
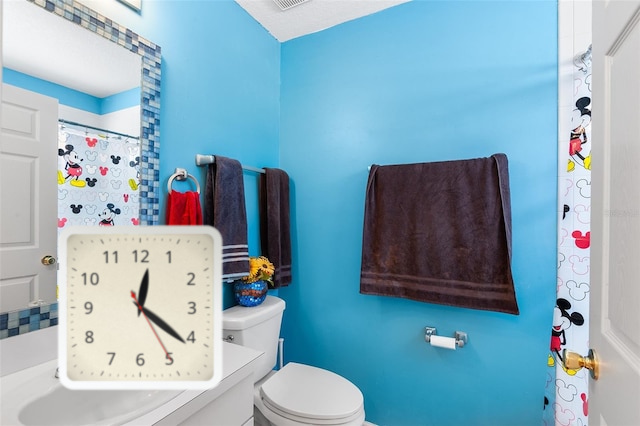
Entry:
12 h 21 min 25 s
